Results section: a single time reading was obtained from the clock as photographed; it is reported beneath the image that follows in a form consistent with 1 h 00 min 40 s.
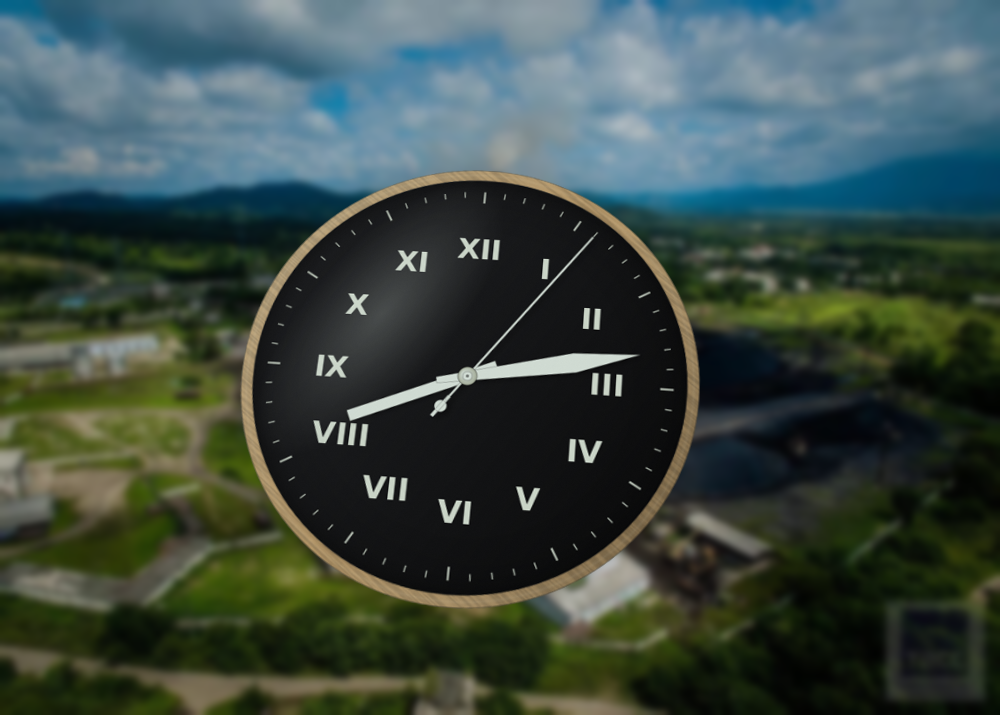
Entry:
8 h 13 min 06 s
